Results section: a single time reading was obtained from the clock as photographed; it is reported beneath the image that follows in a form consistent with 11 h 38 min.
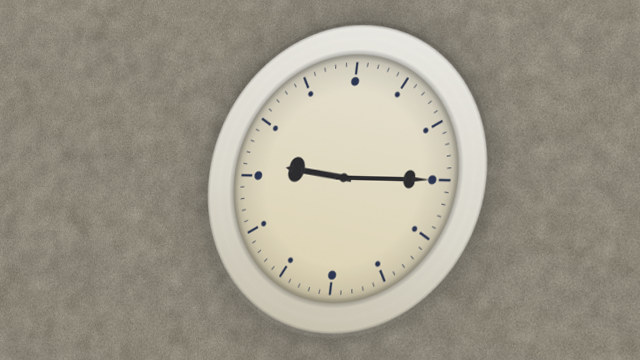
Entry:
9 h 15 min
